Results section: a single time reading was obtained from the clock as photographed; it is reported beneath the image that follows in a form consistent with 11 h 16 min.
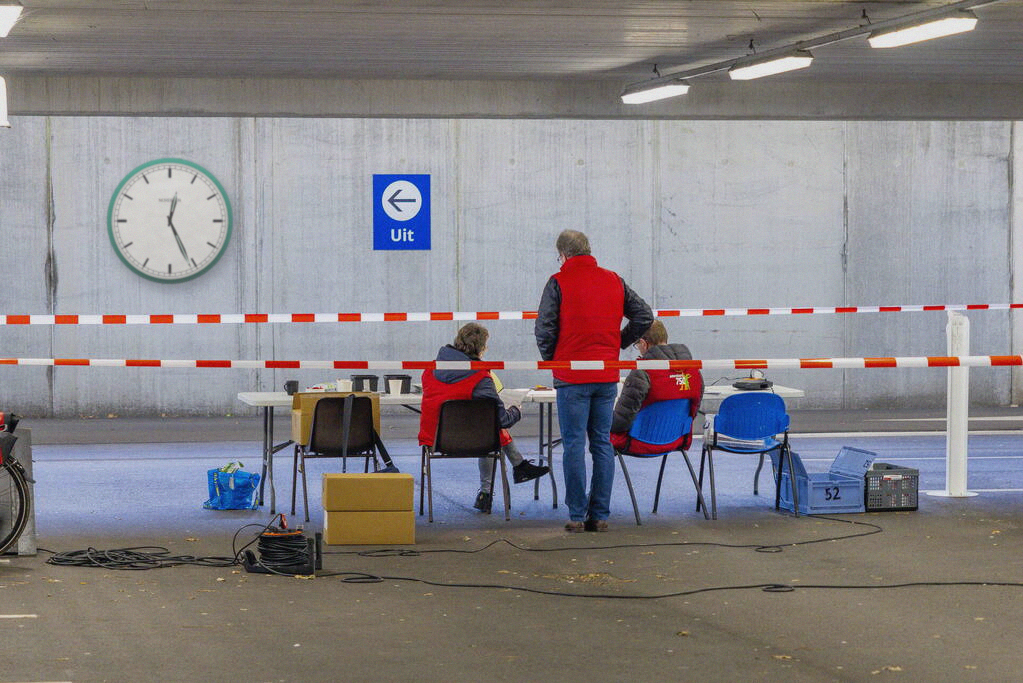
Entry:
12 h 26 min
